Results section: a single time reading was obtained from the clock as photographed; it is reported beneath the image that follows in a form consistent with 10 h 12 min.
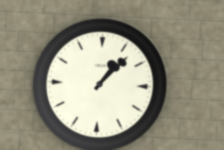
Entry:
1 h 07 min
